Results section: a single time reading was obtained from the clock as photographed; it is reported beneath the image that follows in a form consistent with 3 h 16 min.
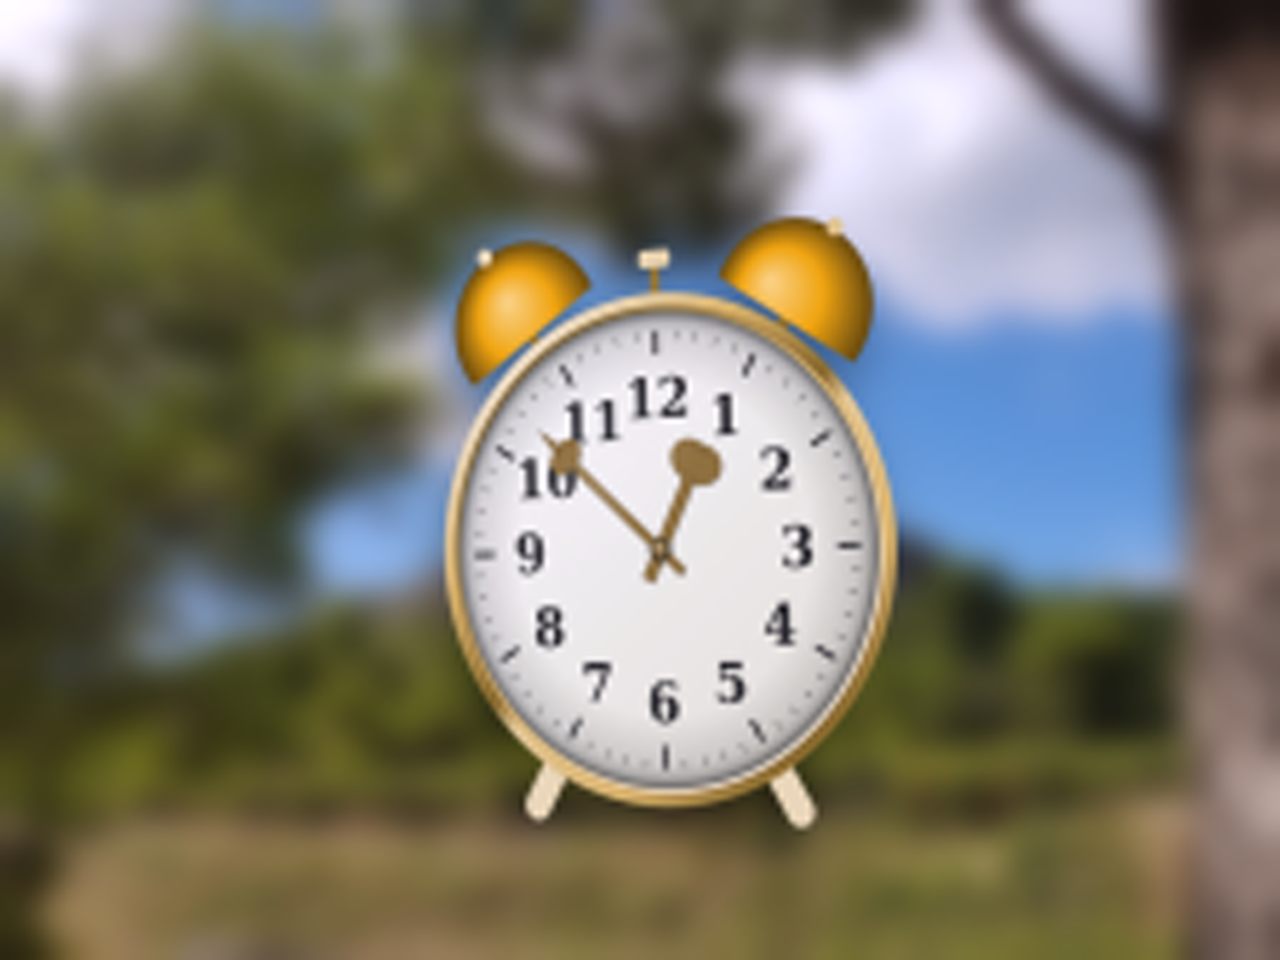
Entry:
12 h 52 min
